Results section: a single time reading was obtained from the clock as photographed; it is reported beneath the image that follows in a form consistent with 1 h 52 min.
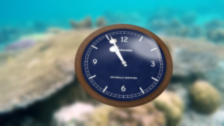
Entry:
10 h 56 min
